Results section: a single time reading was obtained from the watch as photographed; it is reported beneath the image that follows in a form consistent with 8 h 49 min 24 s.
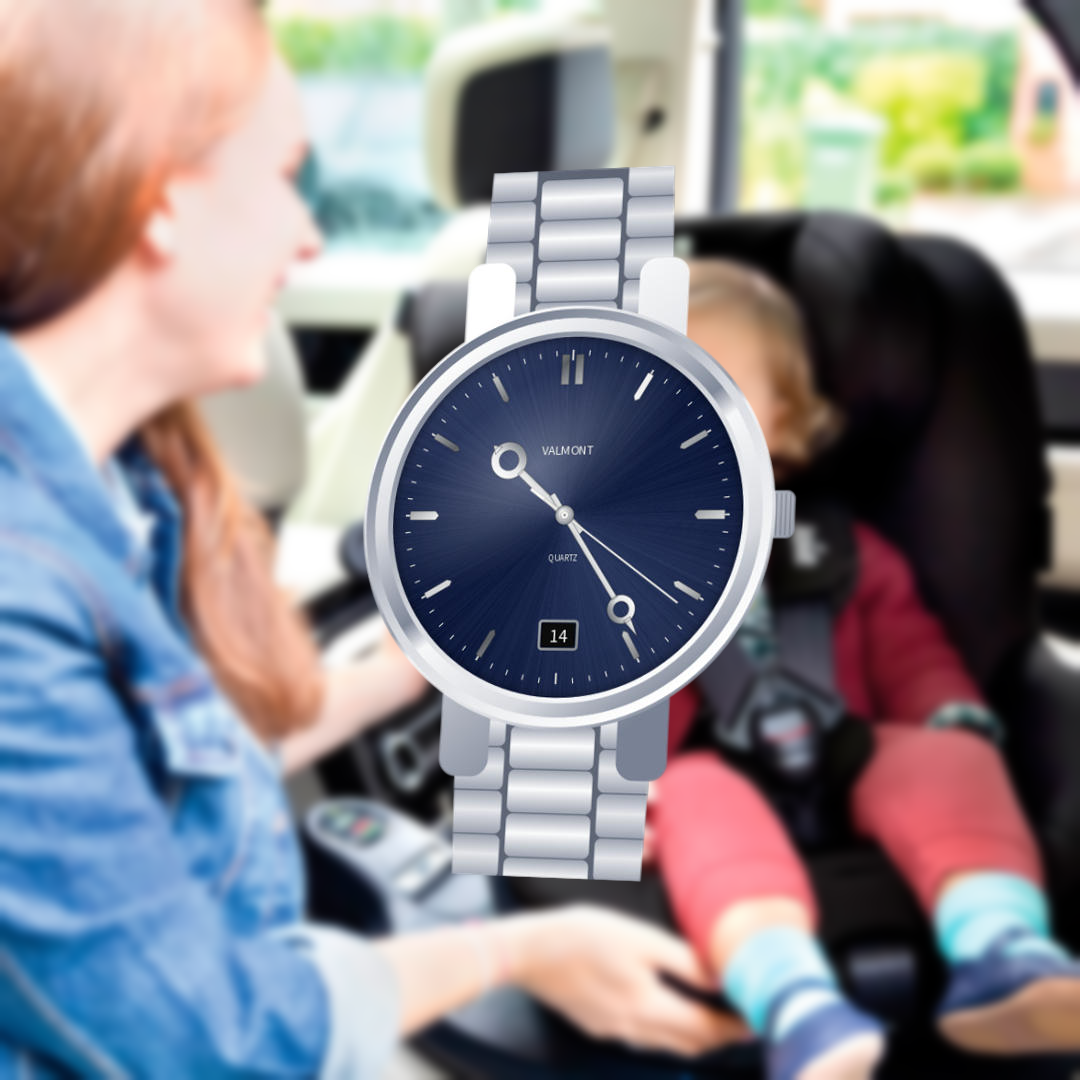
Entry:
10 h 24 min 21 s
